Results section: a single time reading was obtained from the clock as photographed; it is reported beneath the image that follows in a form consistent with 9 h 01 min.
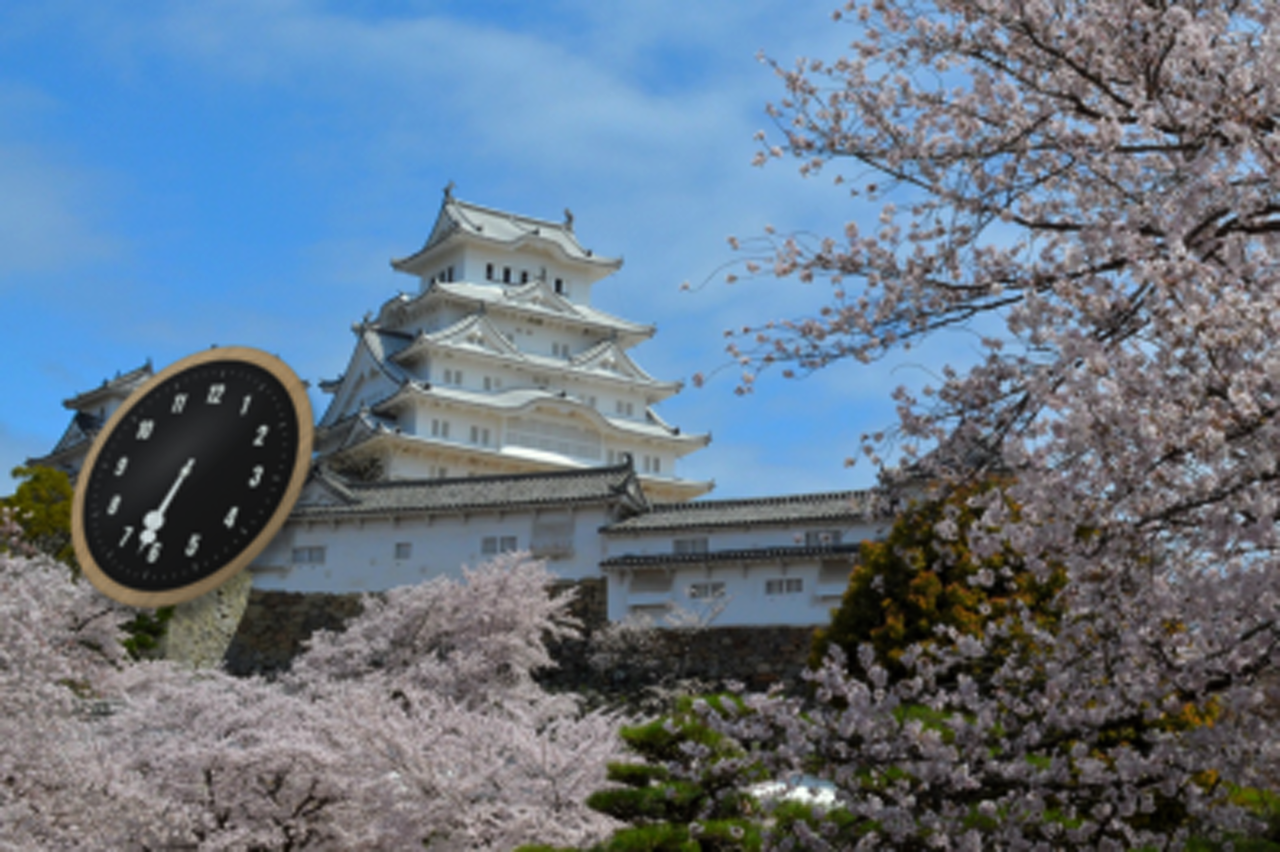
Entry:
6 h 32 min
